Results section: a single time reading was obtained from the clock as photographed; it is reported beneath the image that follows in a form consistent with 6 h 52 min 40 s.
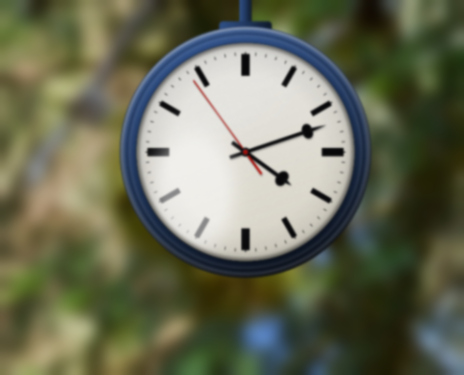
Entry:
4 h 11 min 54 s
